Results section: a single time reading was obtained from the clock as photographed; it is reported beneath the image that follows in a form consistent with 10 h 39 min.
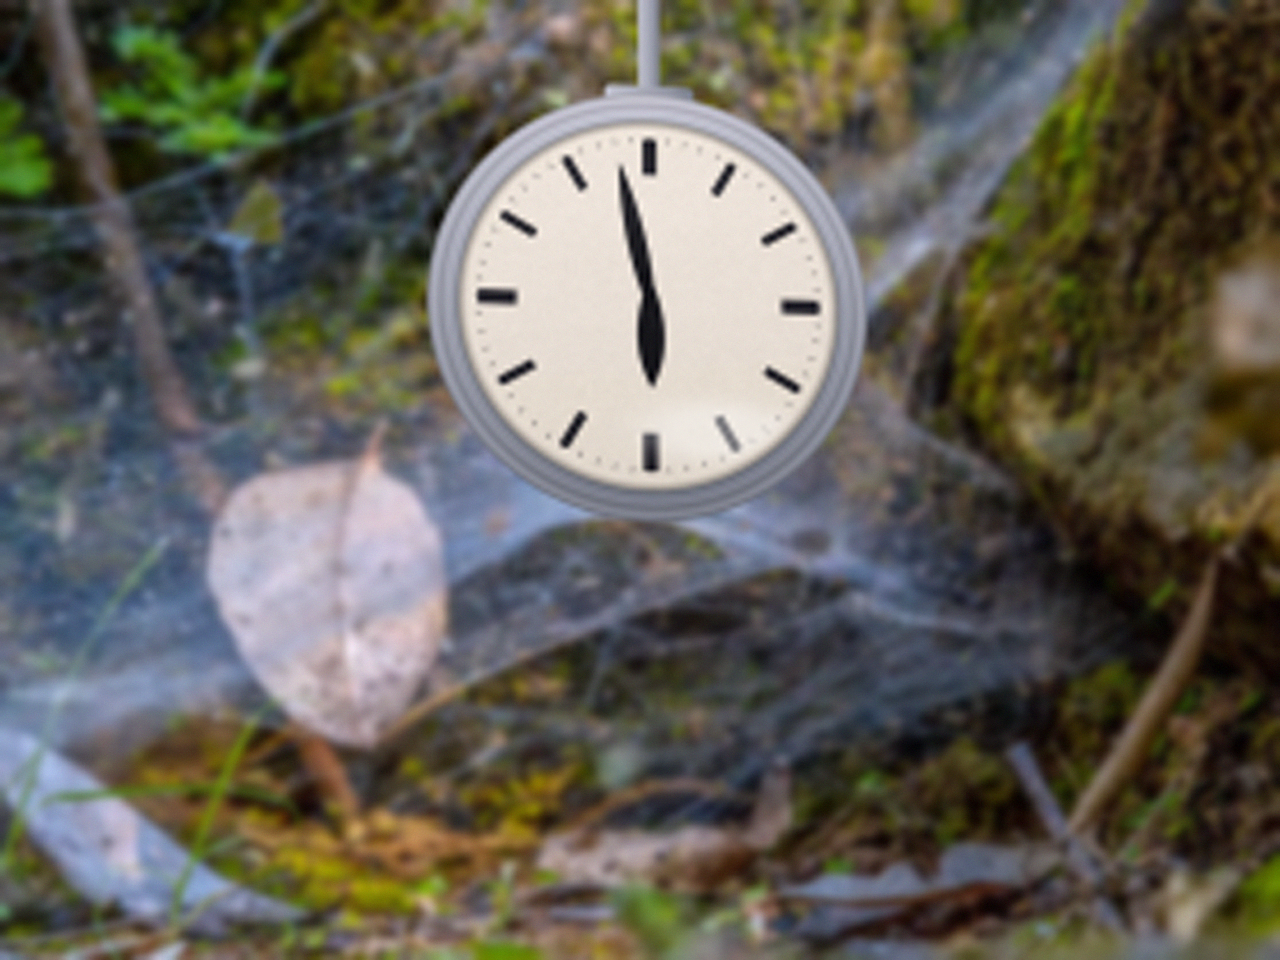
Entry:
5 h 58 min
